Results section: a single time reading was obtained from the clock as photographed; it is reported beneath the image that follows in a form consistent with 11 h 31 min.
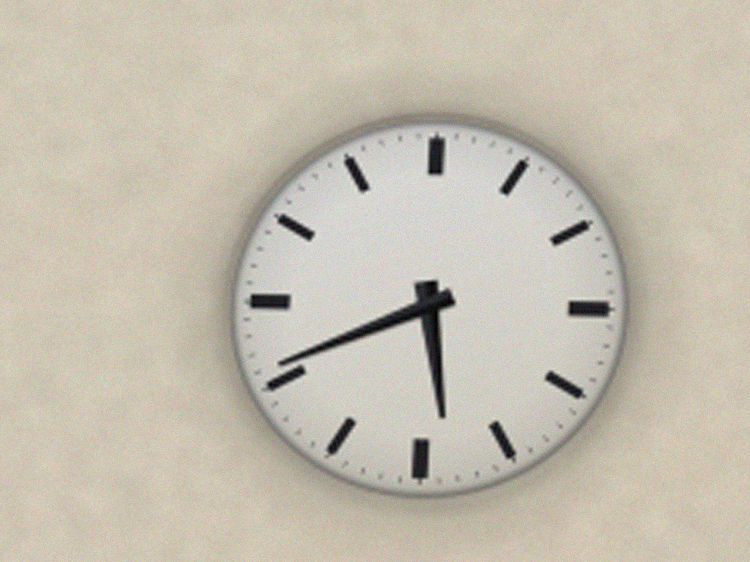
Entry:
5 h 41 min
